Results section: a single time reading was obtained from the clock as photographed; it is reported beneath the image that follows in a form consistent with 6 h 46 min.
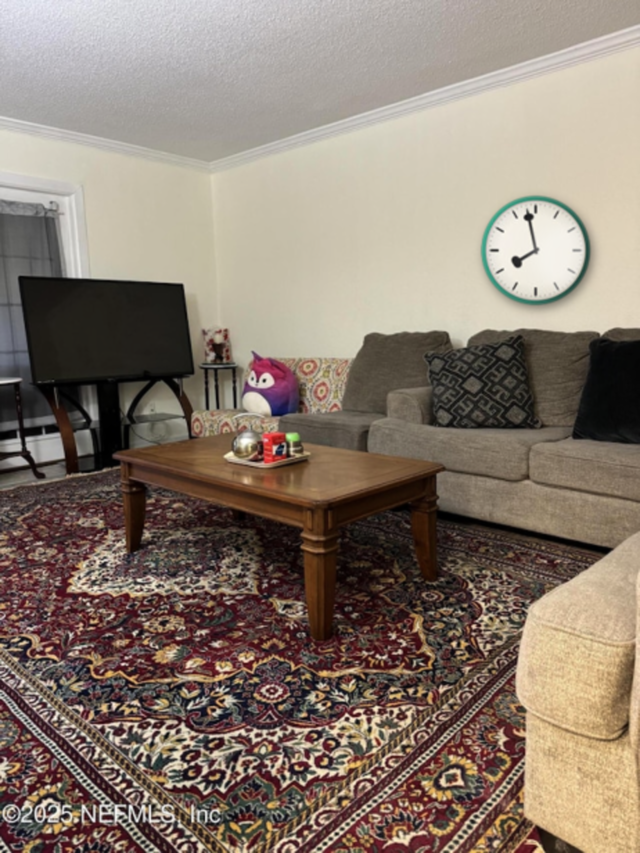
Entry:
7 h 58 min
